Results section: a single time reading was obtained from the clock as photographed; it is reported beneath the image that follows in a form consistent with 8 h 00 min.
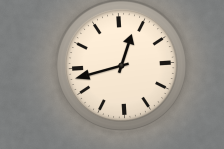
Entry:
12 h 43 min
